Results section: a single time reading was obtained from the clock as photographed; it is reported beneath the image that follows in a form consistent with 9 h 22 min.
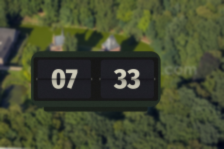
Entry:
7 h 33 min
